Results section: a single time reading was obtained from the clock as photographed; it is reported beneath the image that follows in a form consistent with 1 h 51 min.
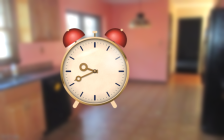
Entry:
9 h 41 min
